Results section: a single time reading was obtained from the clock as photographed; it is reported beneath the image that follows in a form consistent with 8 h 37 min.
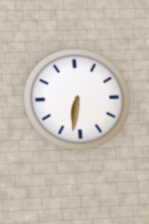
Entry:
6 h 32 min
